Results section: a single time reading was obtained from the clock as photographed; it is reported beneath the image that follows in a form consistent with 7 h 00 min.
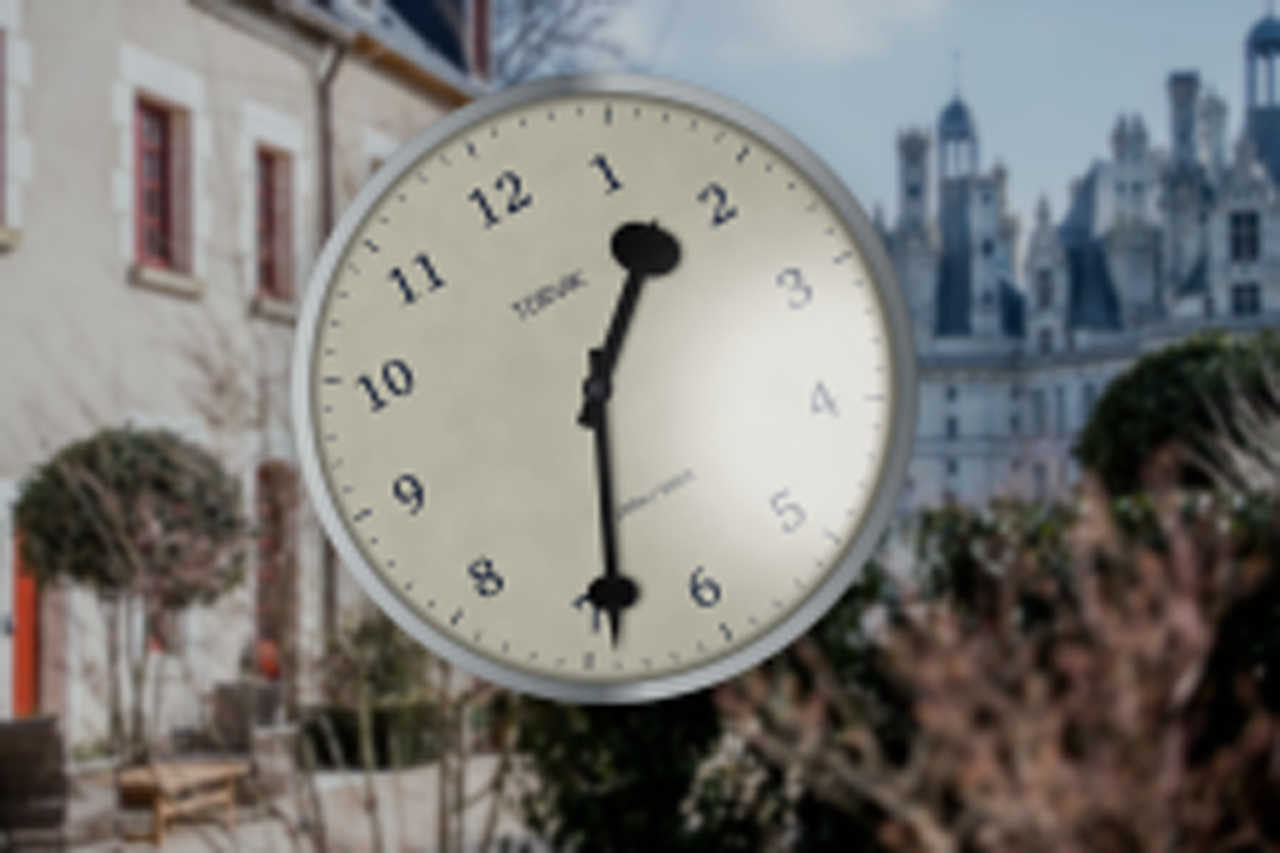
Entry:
1 h 34 min
